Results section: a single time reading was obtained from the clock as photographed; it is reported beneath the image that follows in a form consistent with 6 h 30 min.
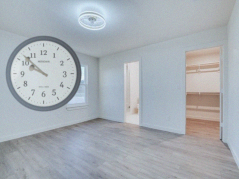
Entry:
9 h 52 min
